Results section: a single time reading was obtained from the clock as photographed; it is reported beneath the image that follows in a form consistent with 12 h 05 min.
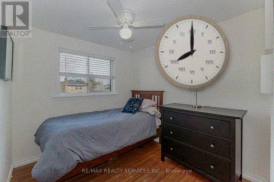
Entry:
8 h 00 min
